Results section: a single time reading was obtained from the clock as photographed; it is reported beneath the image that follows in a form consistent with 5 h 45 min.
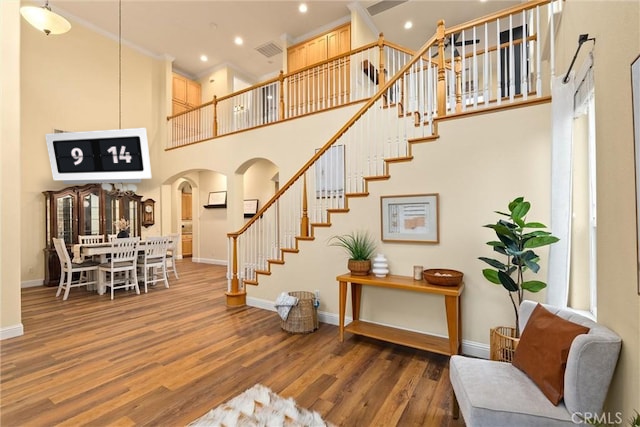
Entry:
9 h 14 min
